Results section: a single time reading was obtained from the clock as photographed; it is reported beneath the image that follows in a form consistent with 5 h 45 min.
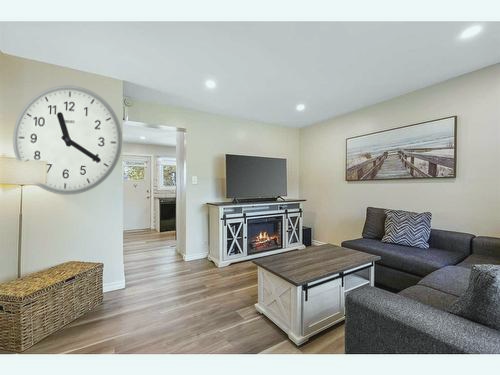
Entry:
11 h 20 min
